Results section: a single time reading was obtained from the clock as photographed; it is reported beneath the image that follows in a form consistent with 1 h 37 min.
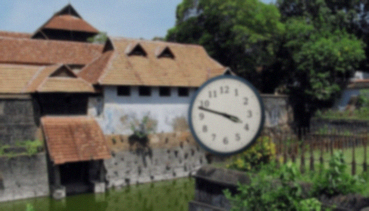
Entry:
3 h 48 min
